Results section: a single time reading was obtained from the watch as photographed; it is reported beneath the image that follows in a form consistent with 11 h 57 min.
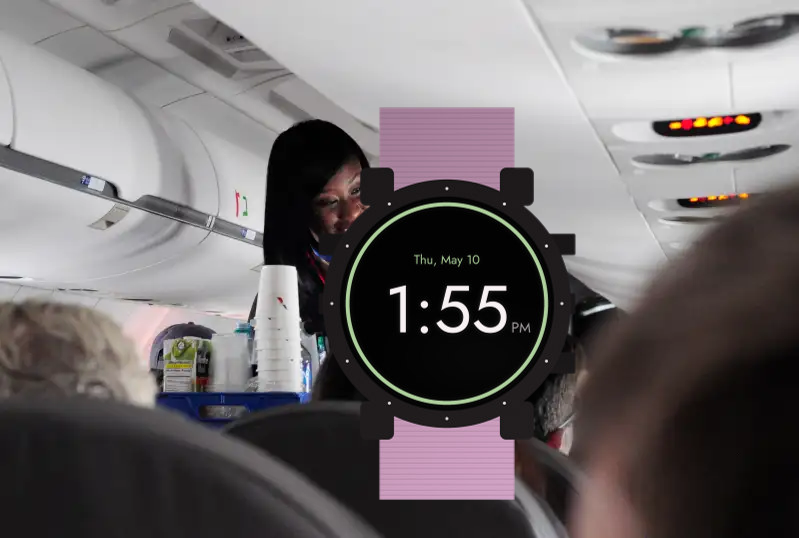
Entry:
1 h 55 min
